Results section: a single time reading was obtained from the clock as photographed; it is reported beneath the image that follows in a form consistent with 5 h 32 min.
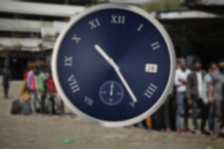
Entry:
10 h 24 min
